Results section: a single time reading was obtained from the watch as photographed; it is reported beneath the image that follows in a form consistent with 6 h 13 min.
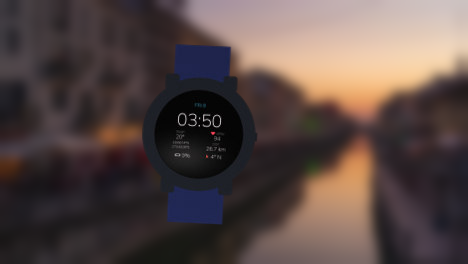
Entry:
3 h 50 min
